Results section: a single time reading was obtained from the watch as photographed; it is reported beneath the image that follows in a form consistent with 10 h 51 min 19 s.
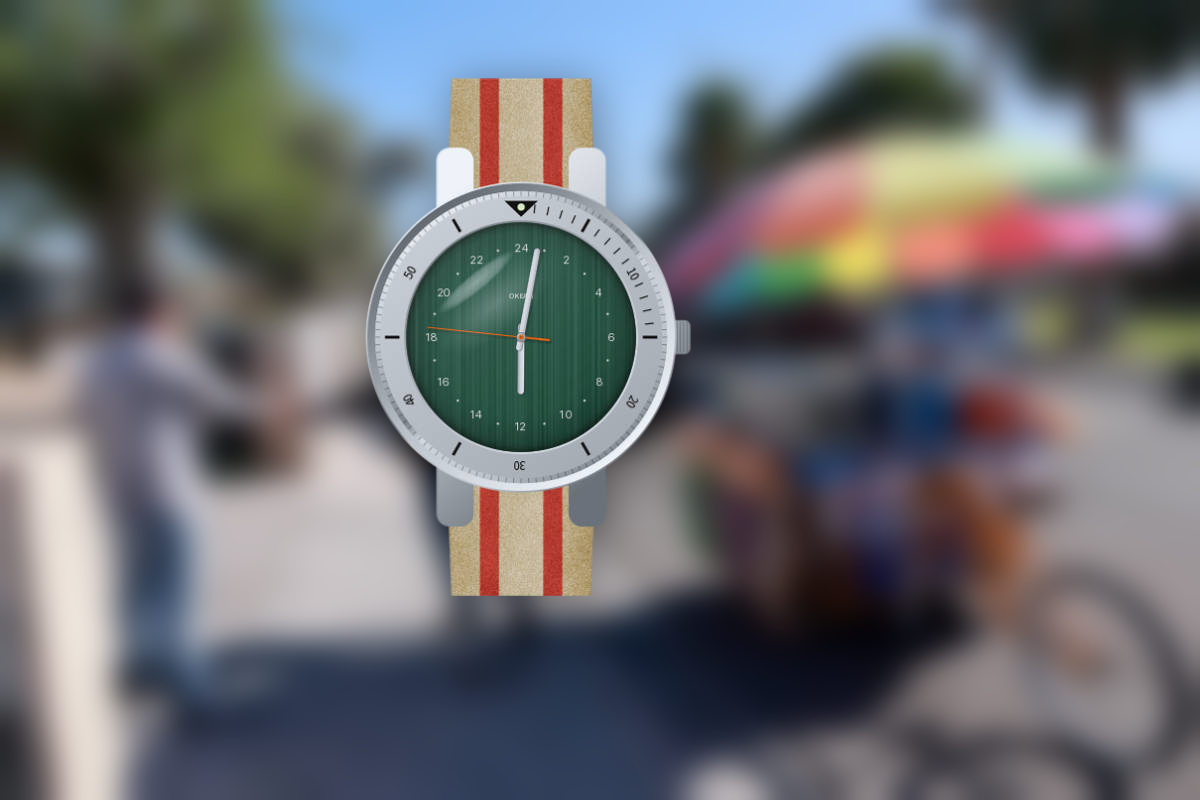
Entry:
12 h 01 min 46 s
